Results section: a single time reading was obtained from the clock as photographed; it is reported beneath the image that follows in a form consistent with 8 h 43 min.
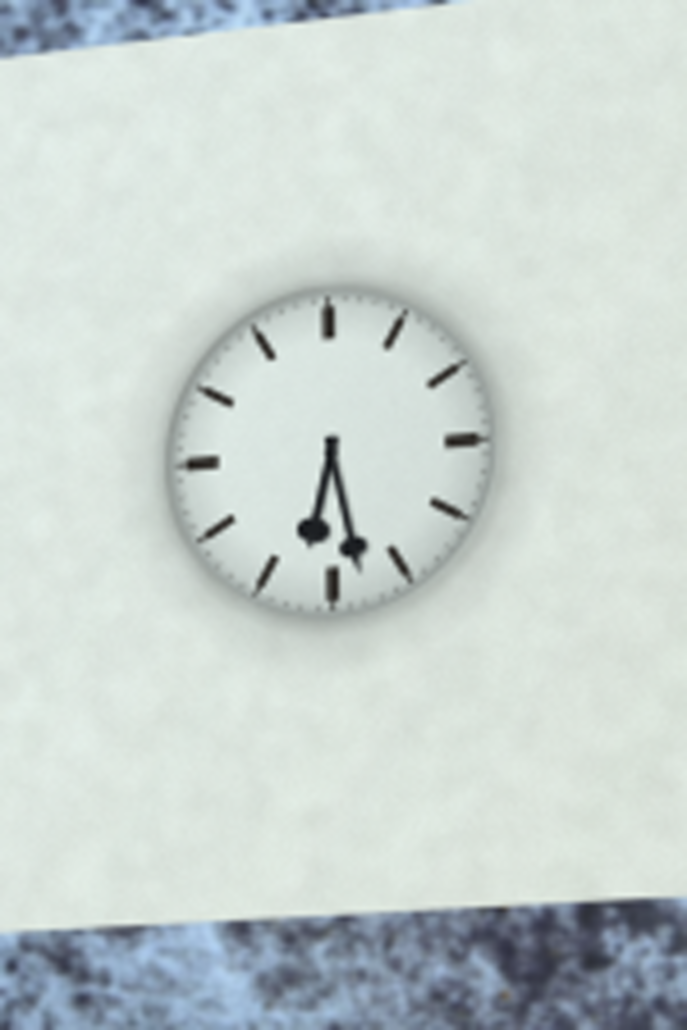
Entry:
6 h 28 min
